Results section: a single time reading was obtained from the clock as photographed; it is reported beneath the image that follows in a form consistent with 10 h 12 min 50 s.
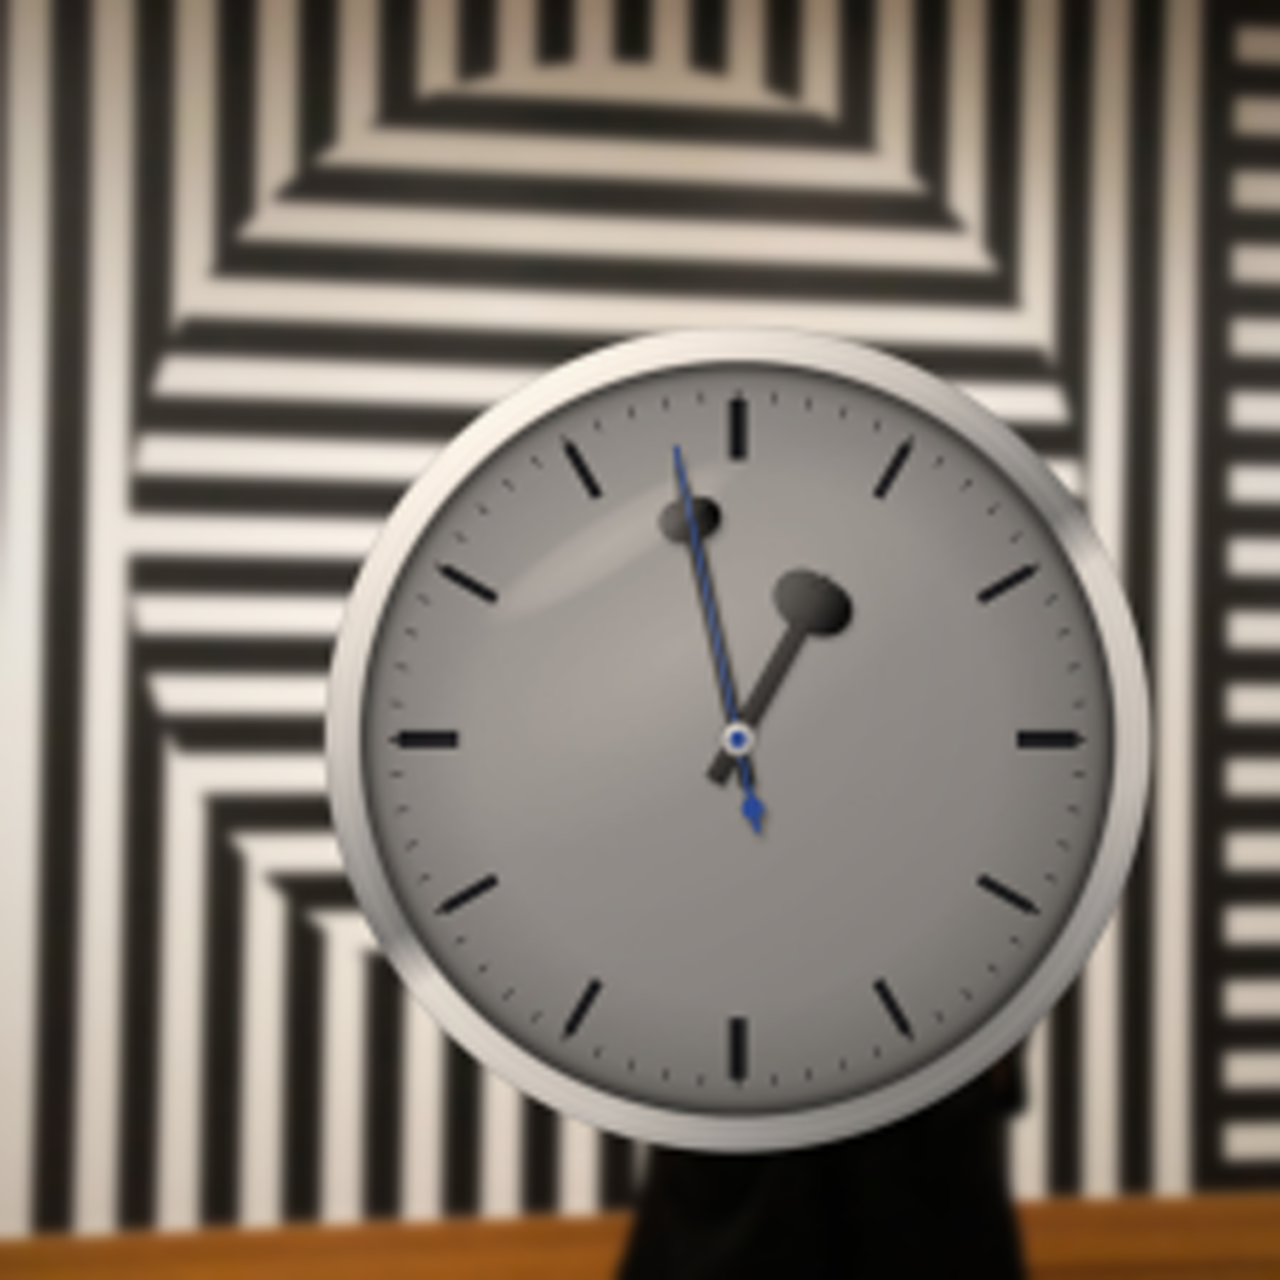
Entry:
12 h 57 min 58 s
